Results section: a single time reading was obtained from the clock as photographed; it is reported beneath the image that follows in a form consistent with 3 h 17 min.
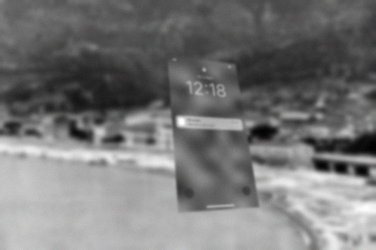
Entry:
12 h 18 min
